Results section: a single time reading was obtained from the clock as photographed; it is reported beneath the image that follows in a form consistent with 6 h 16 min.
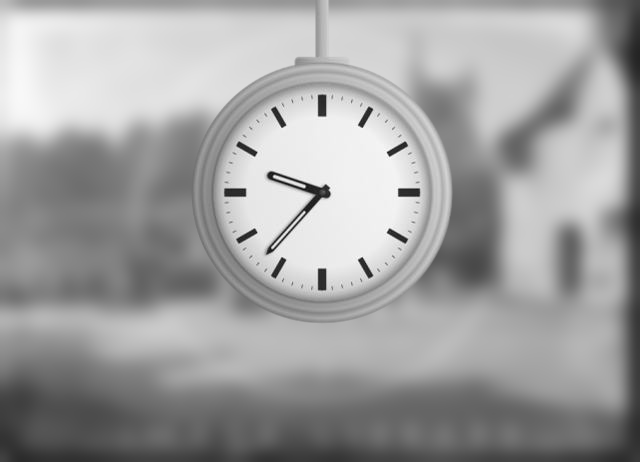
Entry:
9 h 37 min
